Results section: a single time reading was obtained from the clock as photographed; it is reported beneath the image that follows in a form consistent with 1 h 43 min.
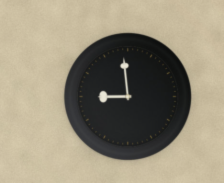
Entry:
8 h 59 min
